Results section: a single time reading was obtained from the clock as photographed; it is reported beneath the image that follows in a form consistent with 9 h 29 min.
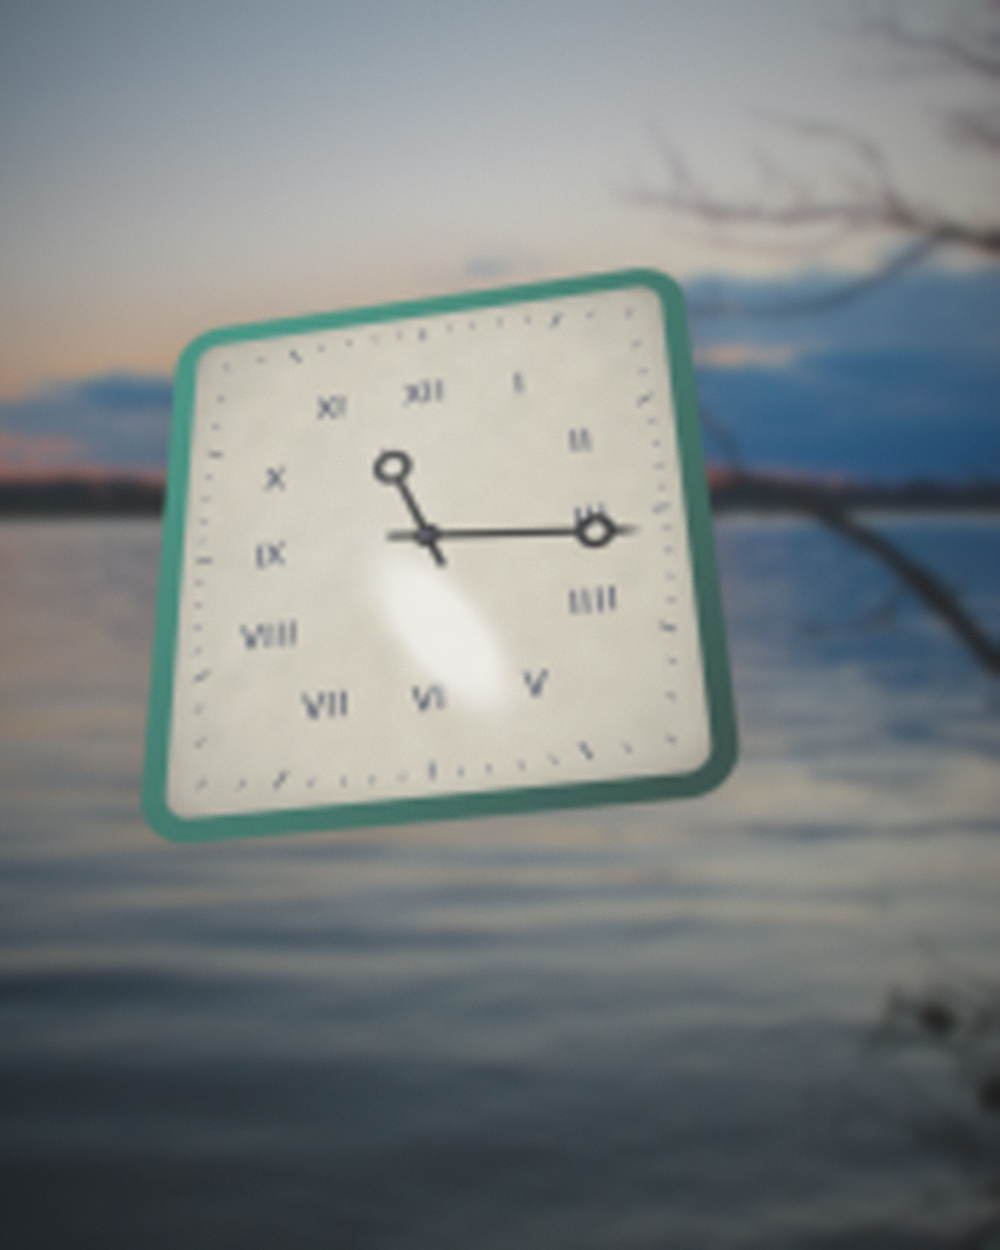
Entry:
11 h 16 min
